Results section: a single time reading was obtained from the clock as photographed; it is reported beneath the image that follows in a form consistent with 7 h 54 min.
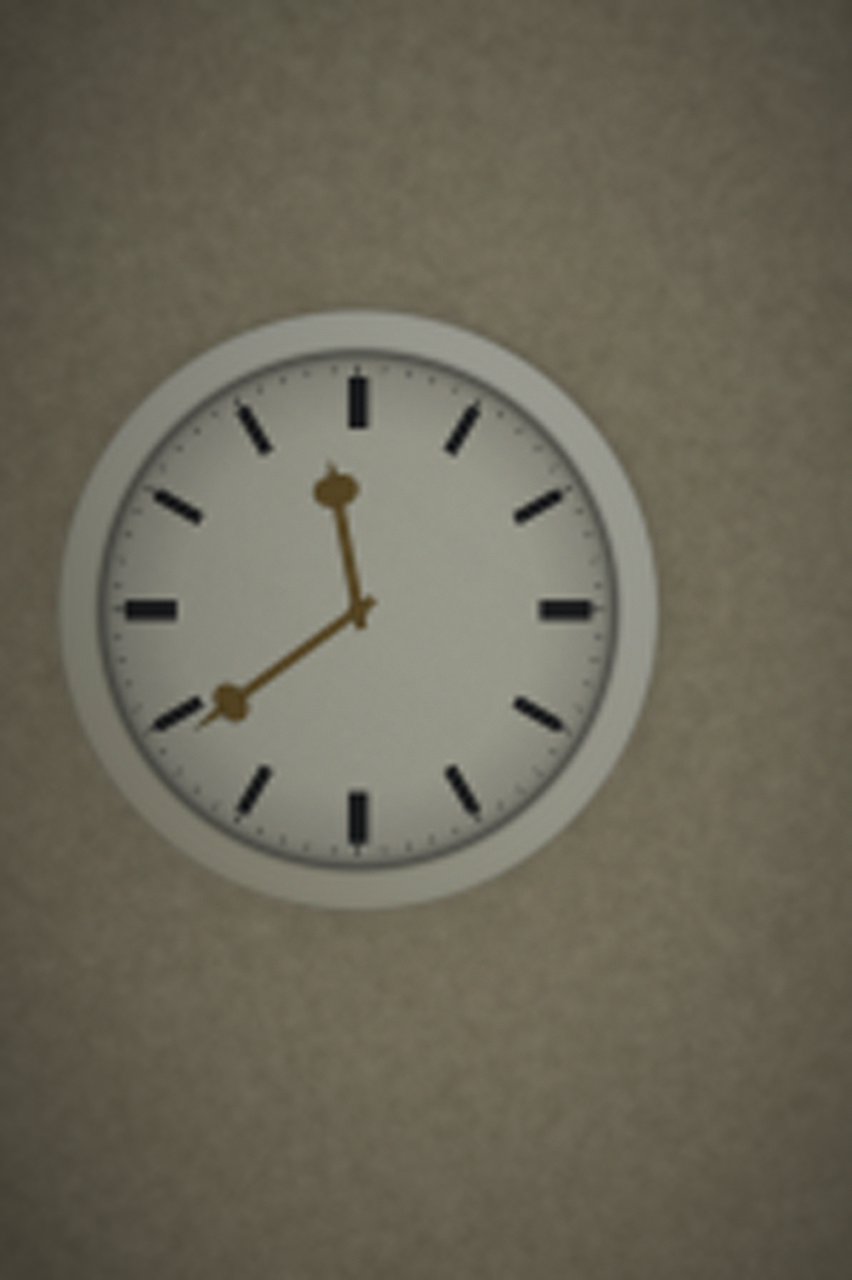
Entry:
11 h 39 min
